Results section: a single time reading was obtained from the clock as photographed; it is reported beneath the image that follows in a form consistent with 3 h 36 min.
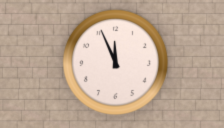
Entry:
11 h 56 min
